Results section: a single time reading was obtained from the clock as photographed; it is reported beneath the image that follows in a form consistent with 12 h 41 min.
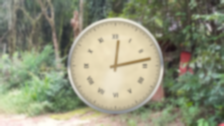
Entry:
12 h 13 min
